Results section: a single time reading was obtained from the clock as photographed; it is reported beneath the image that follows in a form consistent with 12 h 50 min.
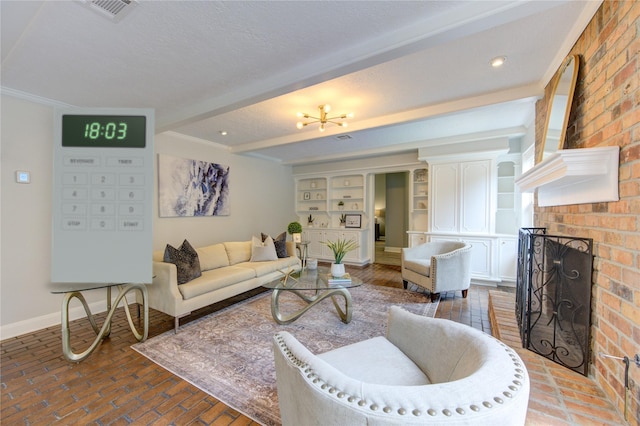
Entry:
18 h 03 min
